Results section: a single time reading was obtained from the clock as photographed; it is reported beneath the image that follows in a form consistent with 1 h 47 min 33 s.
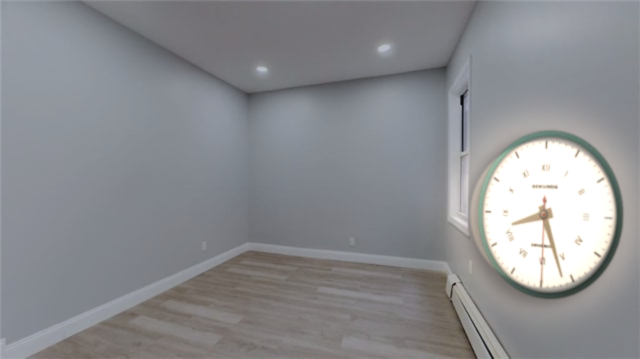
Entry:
8 h 26 min 30 s
